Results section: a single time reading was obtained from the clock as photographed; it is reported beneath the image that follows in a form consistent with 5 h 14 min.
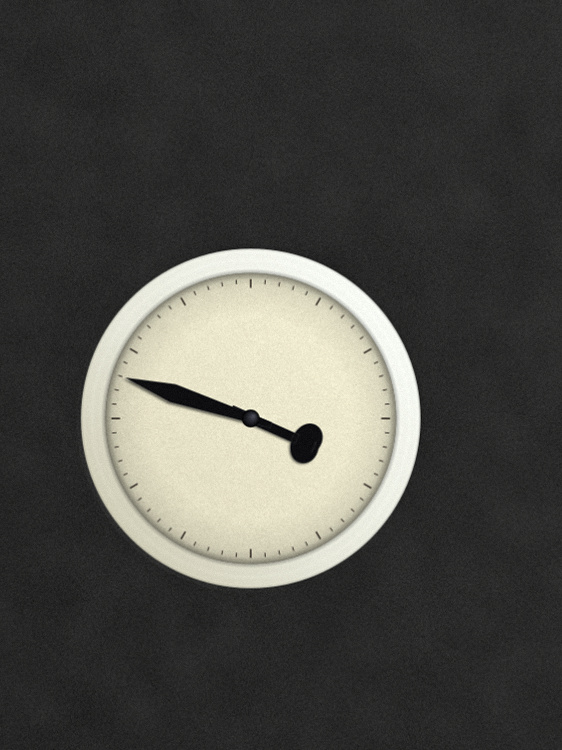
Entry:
3 h 48 min
